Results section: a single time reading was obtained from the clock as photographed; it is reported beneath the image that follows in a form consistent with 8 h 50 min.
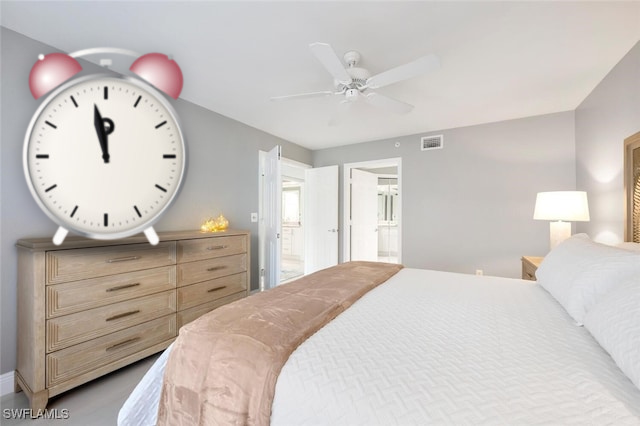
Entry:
11 h 58 min
